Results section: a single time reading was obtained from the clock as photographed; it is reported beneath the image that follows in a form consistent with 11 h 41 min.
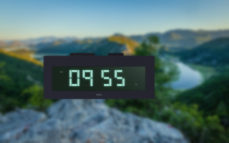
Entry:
9 h 55 min
